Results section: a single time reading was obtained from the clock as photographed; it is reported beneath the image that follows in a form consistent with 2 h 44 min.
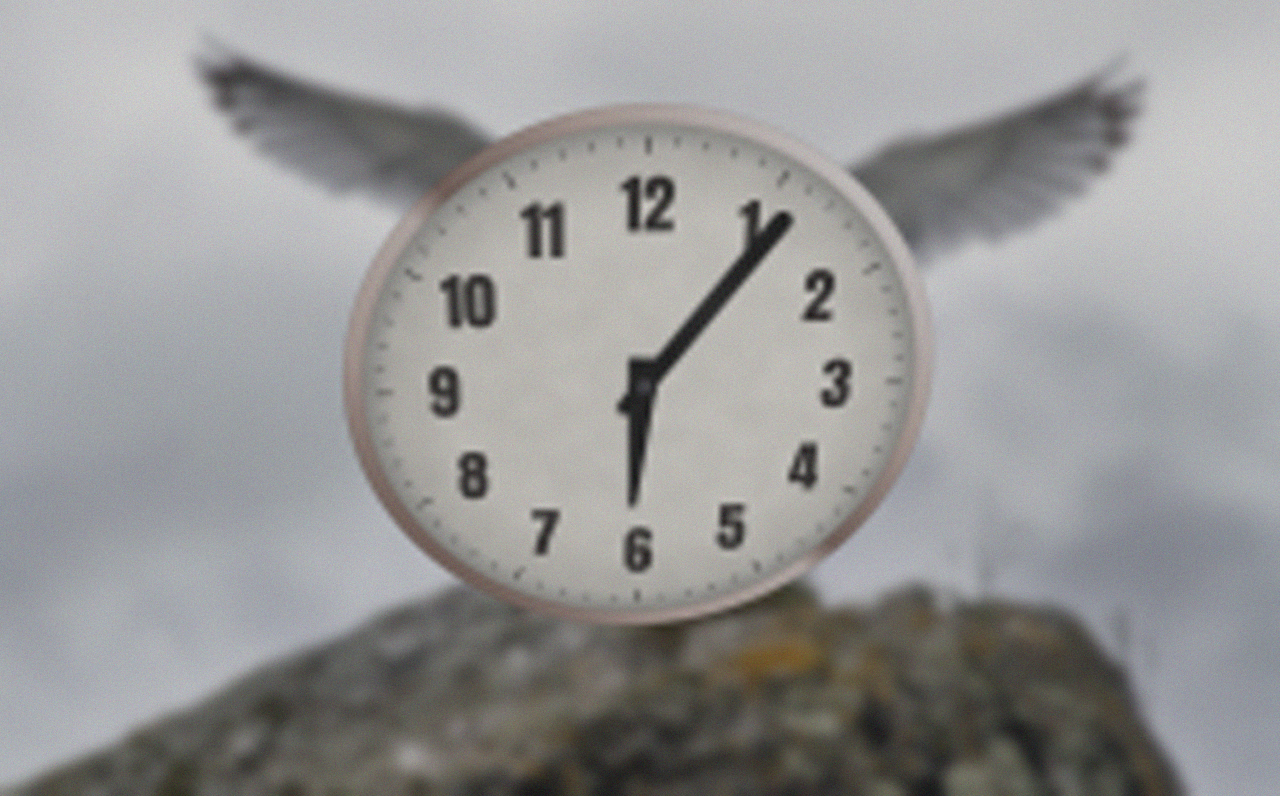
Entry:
6 h 06 min
